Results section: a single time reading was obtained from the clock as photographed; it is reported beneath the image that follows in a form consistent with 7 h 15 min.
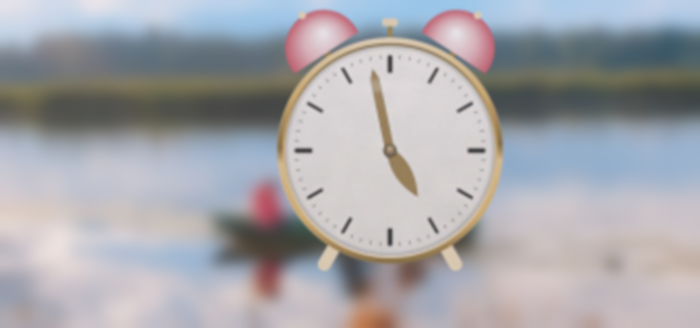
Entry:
4 h 58 min
